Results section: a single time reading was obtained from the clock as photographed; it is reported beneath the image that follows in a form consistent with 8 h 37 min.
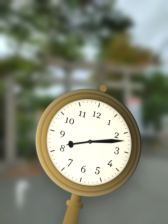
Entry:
8 h 12 min
